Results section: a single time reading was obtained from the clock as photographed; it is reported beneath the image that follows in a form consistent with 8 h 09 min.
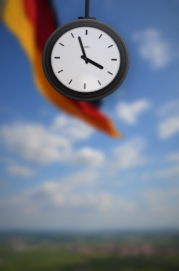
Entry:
3 h 57 min
